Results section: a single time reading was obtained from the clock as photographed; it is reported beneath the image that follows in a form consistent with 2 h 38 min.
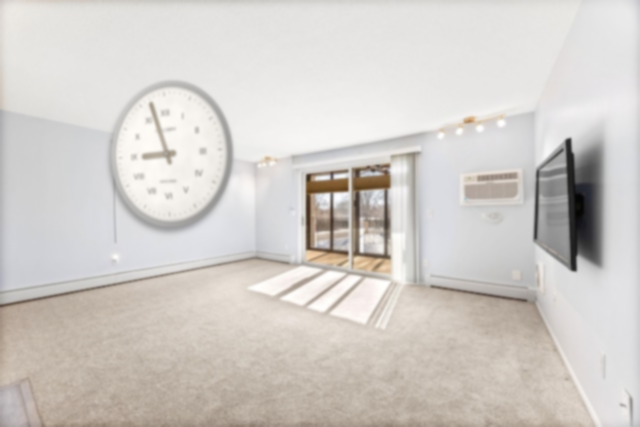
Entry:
8 h 57 min
